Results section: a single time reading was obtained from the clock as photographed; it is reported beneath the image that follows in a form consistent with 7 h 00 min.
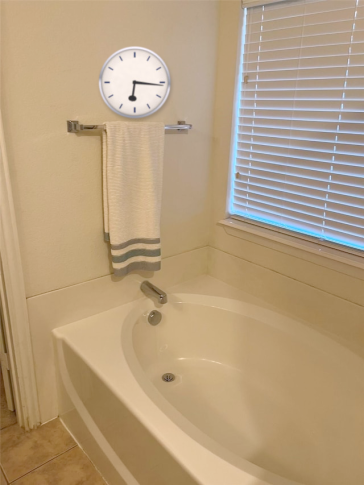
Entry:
6 h 16 min
